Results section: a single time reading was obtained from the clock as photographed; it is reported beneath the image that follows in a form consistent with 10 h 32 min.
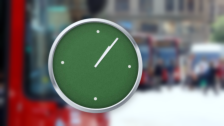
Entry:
1 h 06 min
